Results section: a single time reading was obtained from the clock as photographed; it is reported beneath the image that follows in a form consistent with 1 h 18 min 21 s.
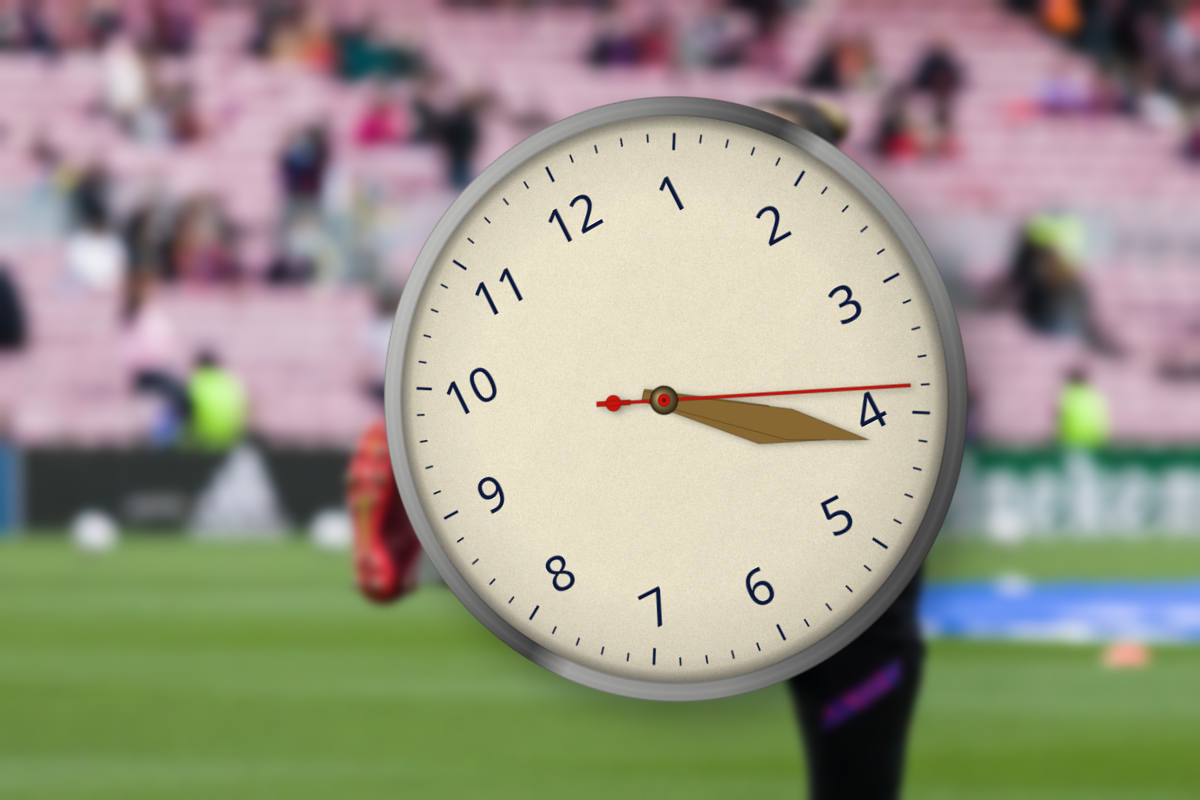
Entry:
4 h 21 min 19 s
